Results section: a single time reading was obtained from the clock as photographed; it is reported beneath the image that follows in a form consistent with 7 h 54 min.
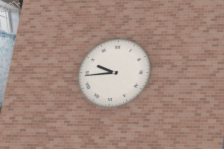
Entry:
9 h 44 min
